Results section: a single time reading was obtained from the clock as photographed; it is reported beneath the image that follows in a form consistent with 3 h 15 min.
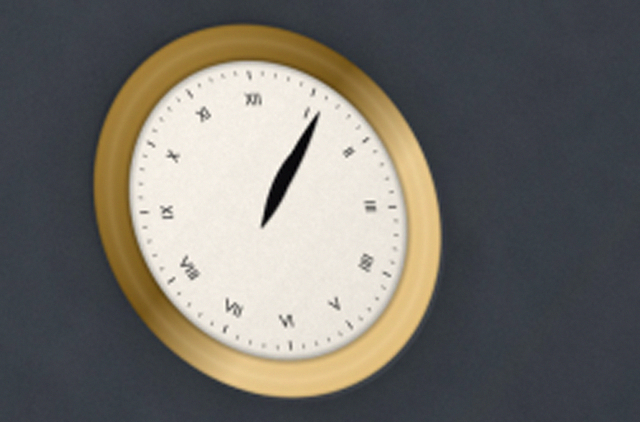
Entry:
1 h 06 min
